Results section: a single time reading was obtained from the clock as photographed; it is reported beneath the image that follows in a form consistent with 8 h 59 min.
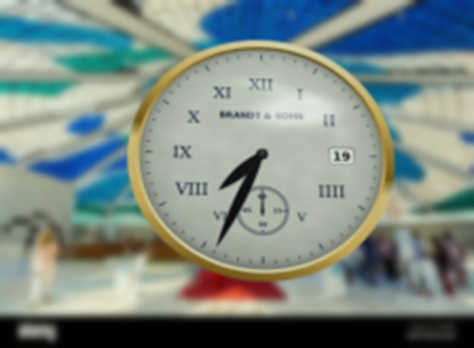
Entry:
7 h 34 min
